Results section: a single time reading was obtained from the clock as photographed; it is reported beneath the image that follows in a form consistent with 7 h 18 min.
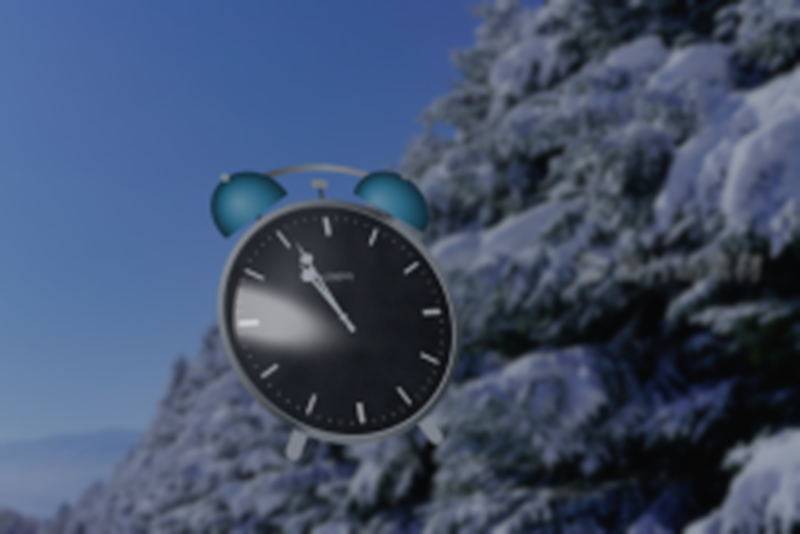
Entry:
10 h 56 min
